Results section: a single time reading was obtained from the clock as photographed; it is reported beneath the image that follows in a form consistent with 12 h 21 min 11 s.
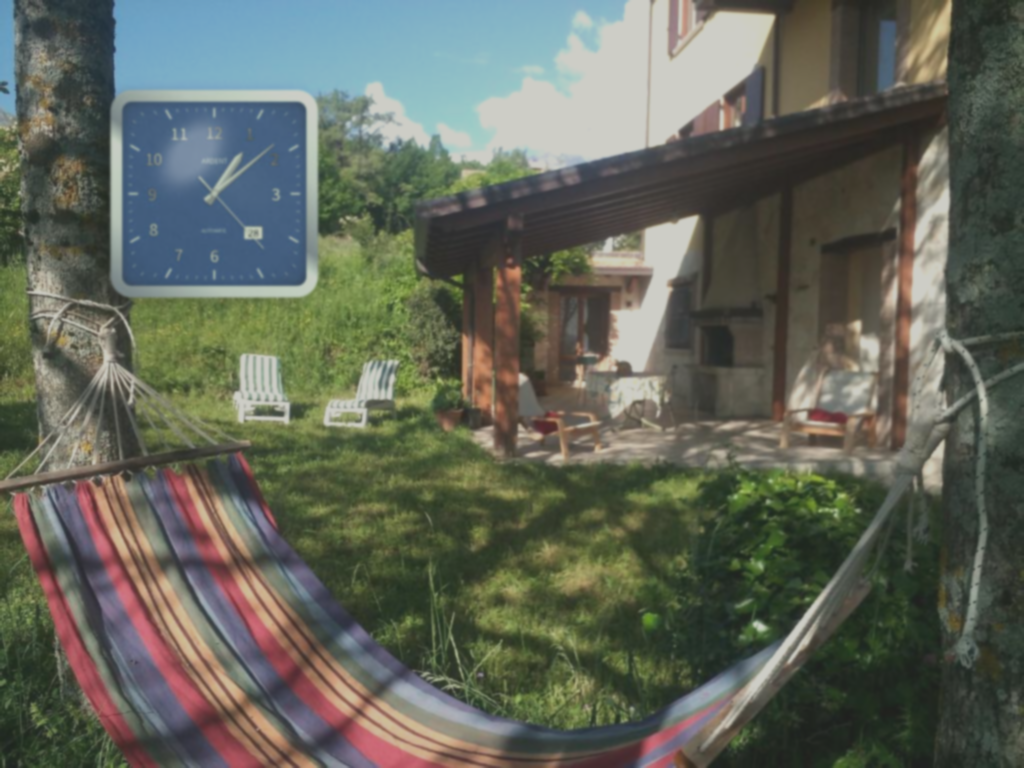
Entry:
1 h 08 min 23 s
